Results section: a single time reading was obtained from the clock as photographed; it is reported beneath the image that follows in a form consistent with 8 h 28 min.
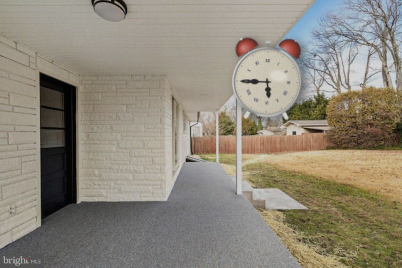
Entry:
5 h 45 min
